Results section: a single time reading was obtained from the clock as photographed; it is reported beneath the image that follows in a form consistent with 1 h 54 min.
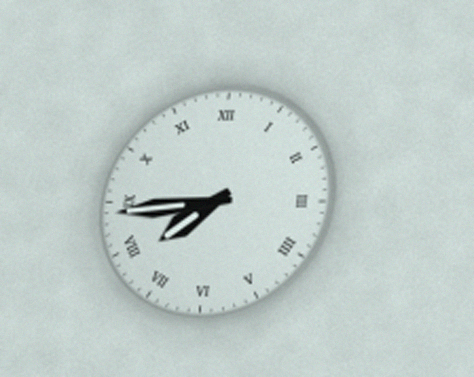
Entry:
7 h 44 min
